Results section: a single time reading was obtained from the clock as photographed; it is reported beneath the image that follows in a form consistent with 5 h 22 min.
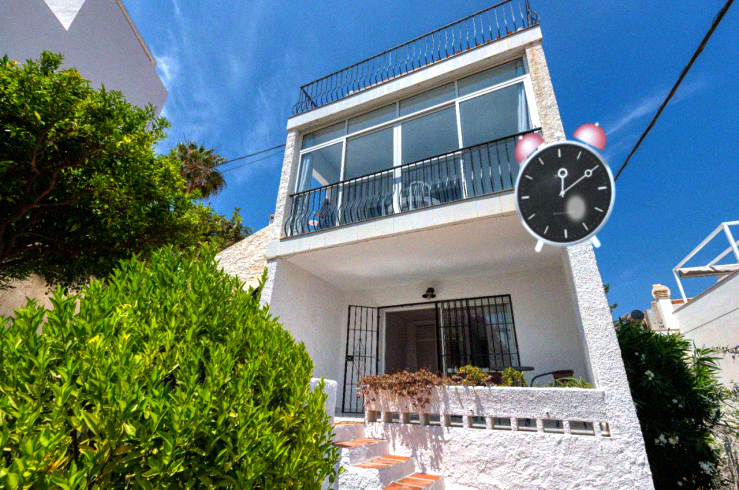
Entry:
12 h 10 min
